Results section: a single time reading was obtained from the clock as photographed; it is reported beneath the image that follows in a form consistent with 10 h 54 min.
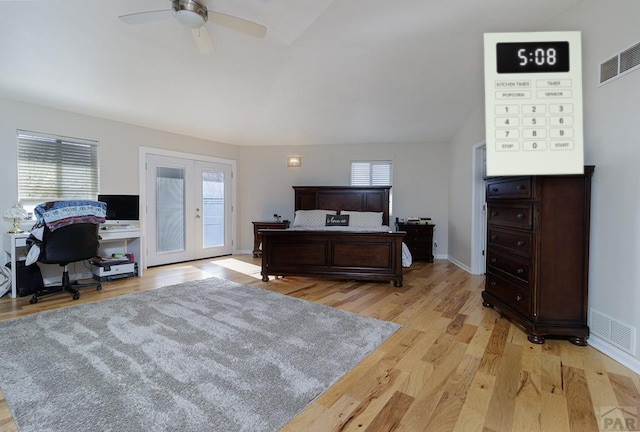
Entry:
5 h 08 min
